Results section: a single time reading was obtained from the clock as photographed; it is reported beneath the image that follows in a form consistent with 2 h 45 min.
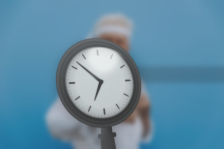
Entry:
6 h 52 min
